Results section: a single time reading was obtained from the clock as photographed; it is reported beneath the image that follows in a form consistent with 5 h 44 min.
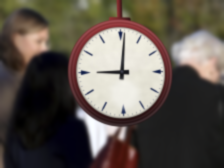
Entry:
9 h 01 min
